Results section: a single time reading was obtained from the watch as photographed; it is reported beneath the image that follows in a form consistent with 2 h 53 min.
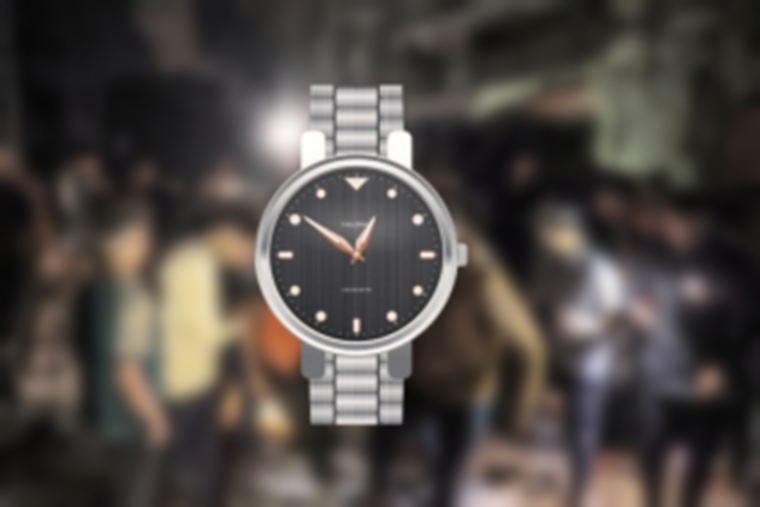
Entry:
12 h 51 min
